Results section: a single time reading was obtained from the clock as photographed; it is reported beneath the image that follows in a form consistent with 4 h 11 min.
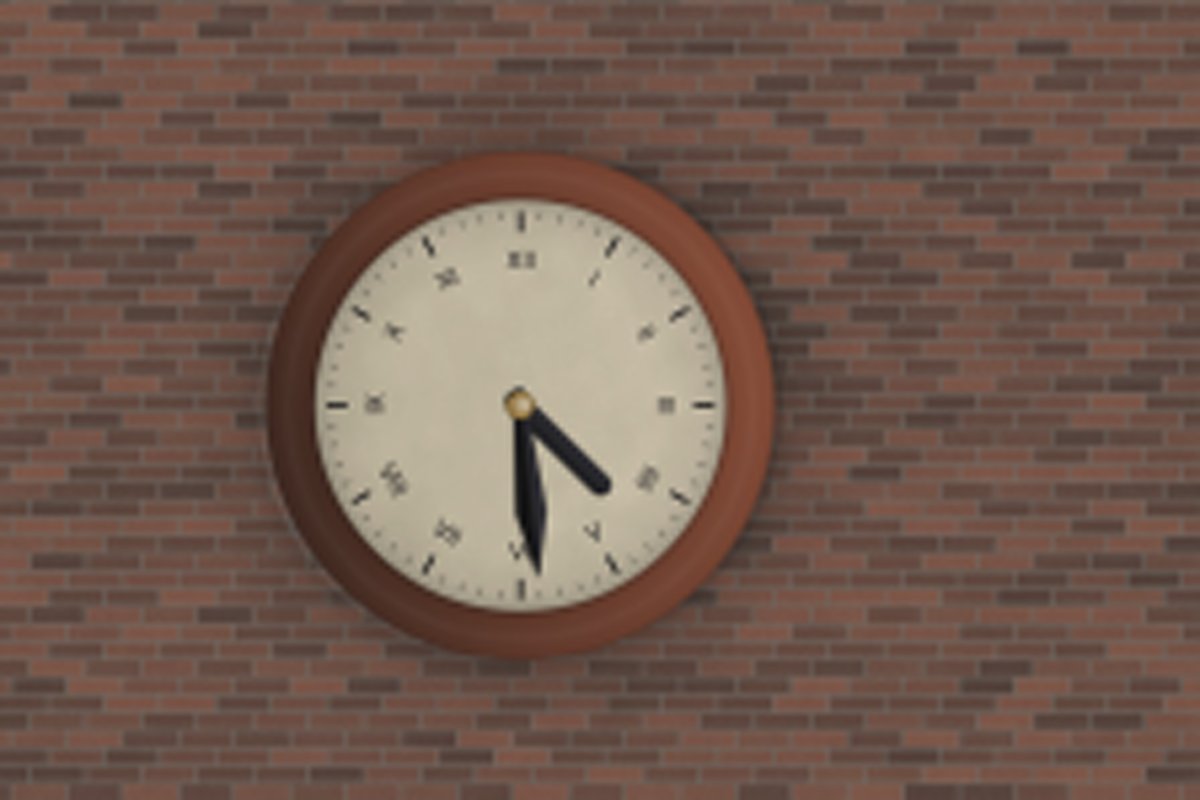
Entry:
4 h 29 min
